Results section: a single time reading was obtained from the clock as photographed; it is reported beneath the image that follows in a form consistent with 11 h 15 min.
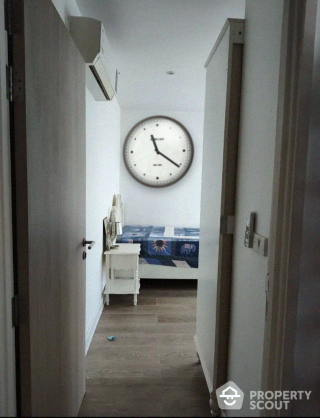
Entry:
11 h 21 min
